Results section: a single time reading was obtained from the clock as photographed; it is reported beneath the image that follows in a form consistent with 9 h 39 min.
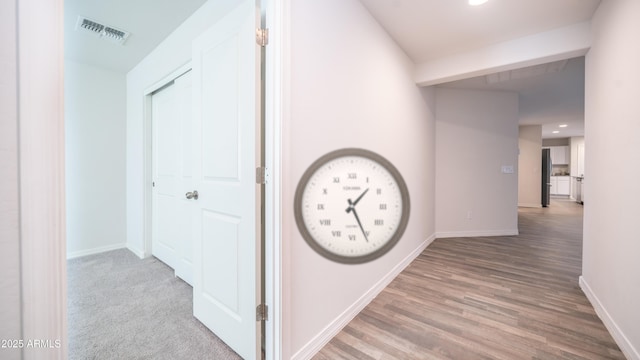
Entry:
1 h 26 min
